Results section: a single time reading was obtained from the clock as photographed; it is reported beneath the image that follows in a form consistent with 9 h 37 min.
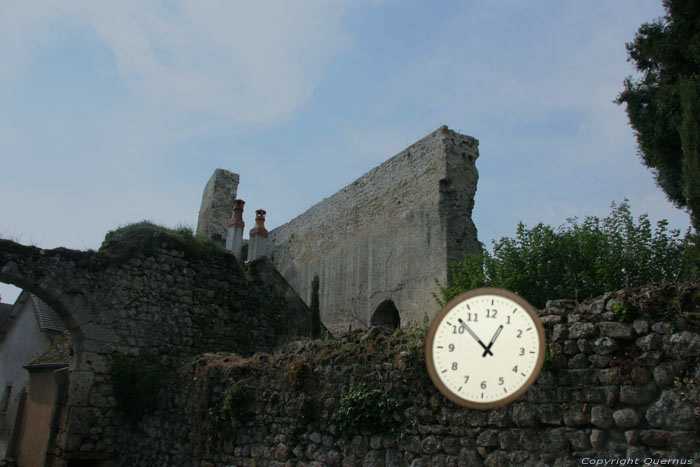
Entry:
12 h 52 min
